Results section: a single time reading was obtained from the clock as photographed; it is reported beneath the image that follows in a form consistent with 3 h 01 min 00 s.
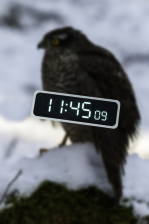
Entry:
11 h 45 min 09 s
